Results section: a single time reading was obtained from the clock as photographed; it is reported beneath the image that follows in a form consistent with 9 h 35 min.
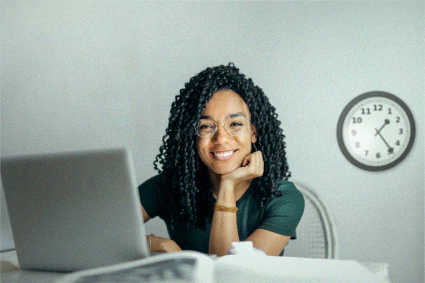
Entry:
1 h 24 min
